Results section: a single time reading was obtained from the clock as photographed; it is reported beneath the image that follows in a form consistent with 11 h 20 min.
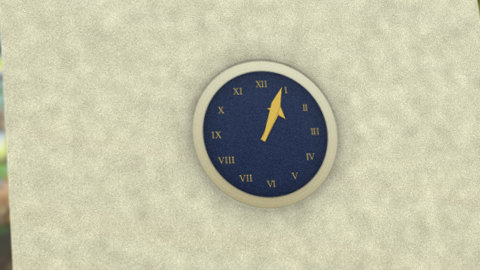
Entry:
1 h 04 min
